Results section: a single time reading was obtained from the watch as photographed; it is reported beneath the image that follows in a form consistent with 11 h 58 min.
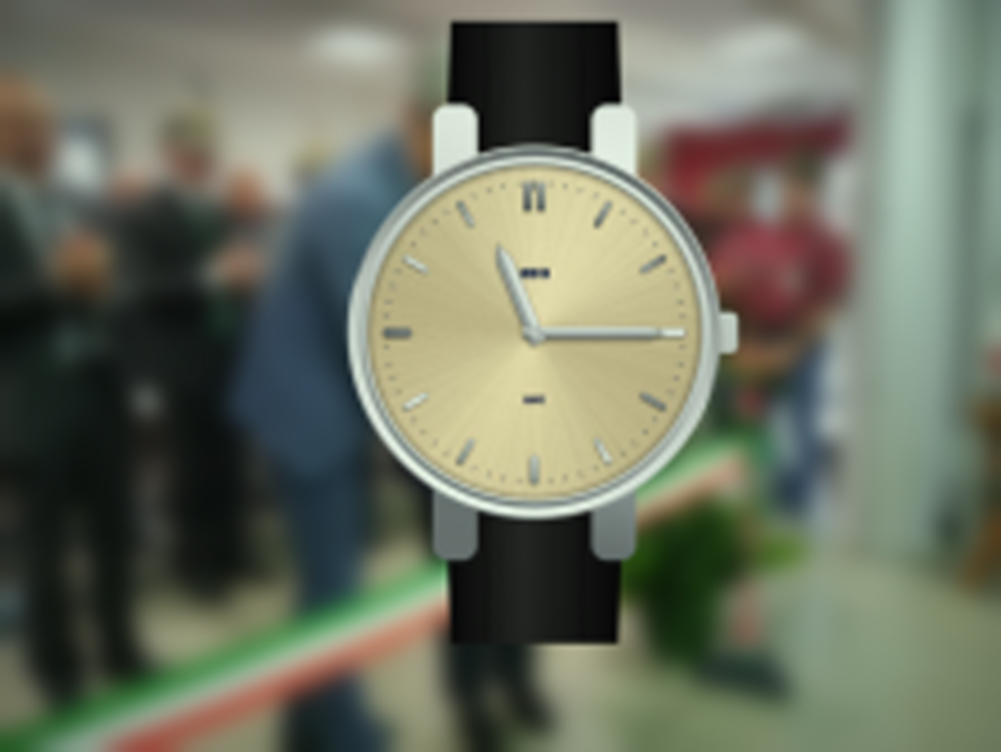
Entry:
11 h 15 min
